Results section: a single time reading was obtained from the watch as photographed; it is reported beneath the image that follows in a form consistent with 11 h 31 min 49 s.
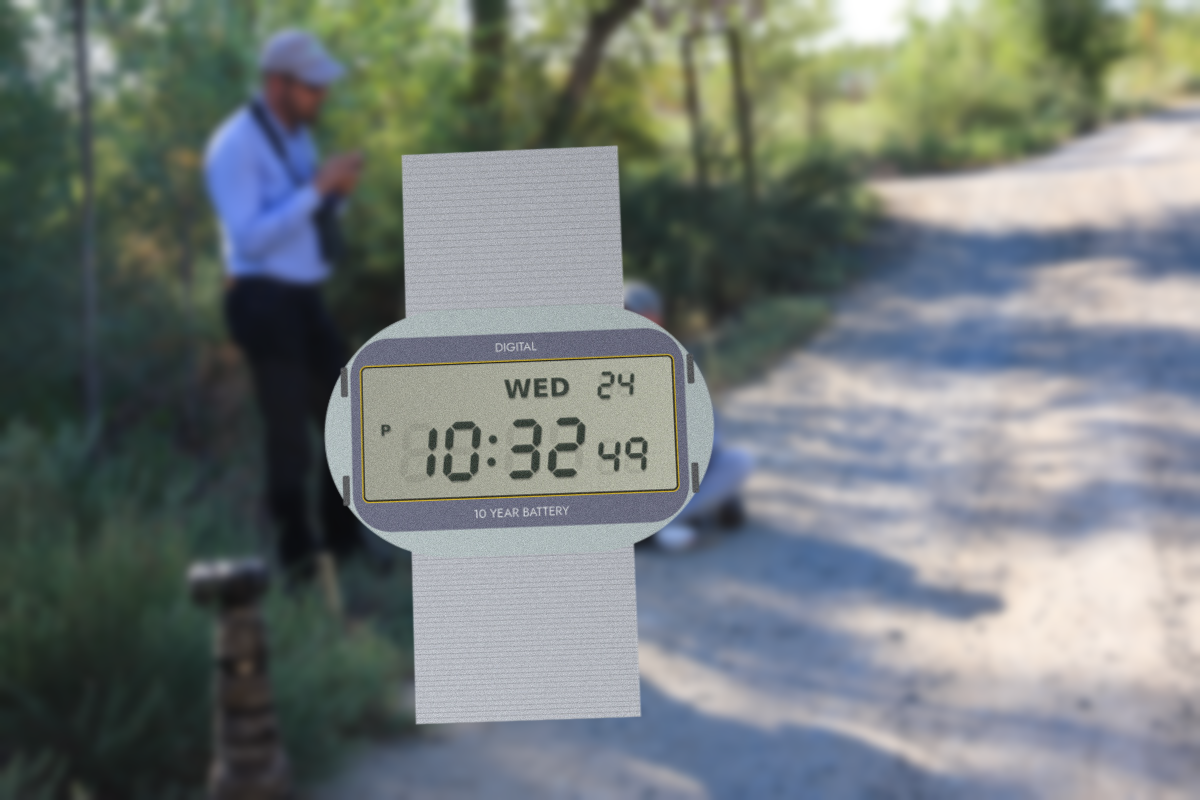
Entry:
10 h 32 min 49 s
